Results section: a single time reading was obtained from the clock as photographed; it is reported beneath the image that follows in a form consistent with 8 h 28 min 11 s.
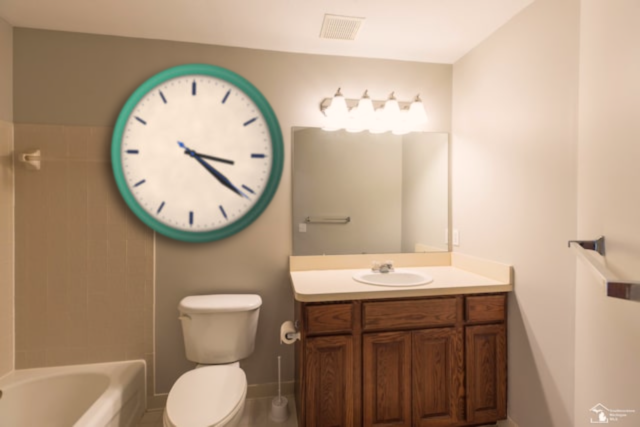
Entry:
3 h 21 min 21 s
